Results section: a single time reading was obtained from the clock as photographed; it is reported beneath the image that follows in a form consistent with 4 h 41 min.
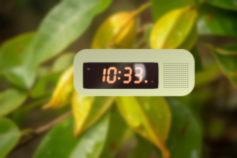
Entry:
10 h 33 min
